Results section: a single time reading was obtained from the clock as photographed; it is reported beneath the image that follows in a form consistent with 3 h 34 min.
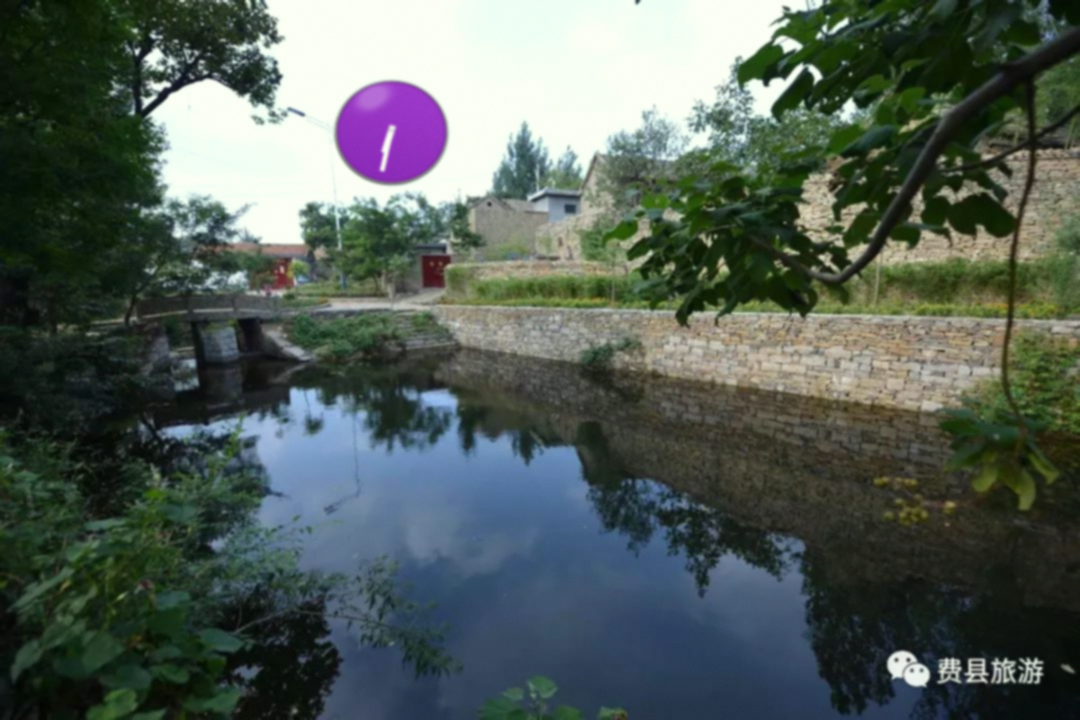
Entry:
6 h 32 min
